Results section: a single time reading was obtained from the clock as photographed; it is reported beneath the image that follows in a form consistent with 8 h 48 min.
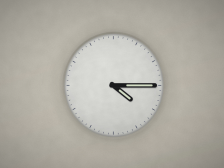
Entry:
4 h 15 min
